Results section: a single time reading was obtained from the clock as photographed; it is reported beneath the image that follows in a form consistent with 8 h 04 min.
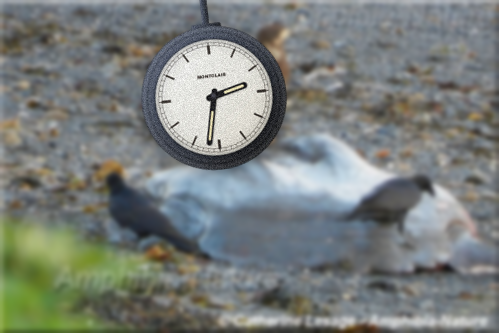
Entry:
2 h 32 min
